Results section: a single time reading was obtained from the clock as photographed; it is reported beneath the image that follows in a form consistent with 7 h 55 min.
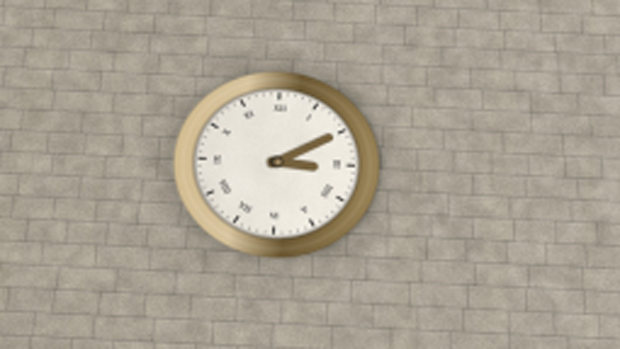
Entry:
3 h 10 min
